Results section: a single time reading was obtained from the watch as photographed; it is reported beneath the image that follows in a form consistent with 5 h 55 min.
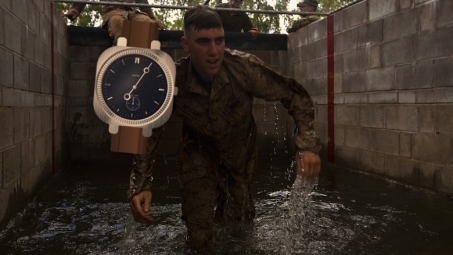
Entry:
7 h 05 min
